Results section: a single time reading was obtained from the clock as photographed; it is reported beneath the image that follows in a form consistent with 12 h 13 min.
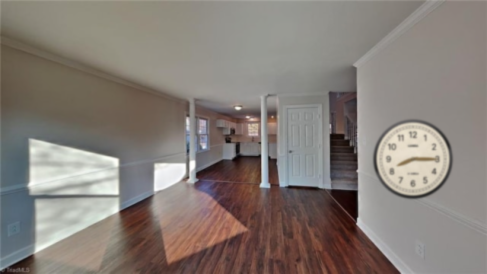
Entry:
8 h 15 min
